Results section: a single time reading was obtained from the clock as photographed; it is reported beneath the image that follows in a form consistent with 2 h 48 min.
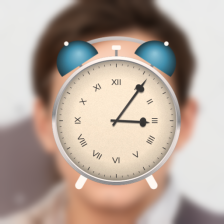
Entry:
3 h 06 min
